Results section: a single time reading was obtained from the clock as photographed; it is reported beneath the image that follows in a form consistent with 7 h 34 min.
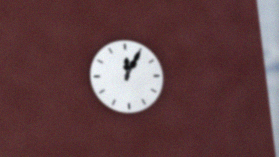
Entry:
12 h 05 min
